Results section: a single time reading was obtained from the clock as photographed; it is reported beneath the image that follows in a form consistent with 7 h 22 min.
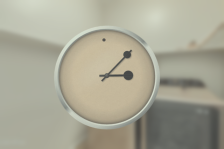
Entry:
3 h 08 min
